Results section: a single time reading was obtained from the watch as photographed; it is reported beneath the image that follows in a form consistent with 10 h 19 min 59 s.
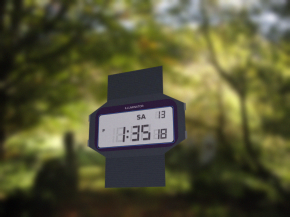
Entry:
1 h 35 min 18 s
